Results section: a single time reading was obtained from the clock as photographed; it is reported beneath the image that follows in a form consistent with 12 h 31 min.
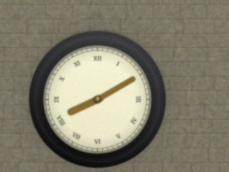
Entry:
8 h 10 min
